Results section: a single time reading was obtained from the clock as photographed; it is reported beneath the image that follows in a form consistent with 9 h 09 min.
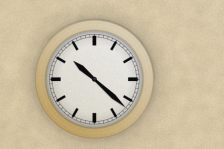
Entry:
10 h 22 min
